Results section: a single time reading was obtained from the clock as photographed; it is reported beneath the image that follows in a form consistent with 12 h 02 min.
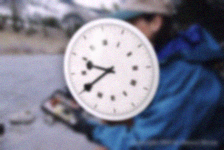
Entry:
9 h 40 min
